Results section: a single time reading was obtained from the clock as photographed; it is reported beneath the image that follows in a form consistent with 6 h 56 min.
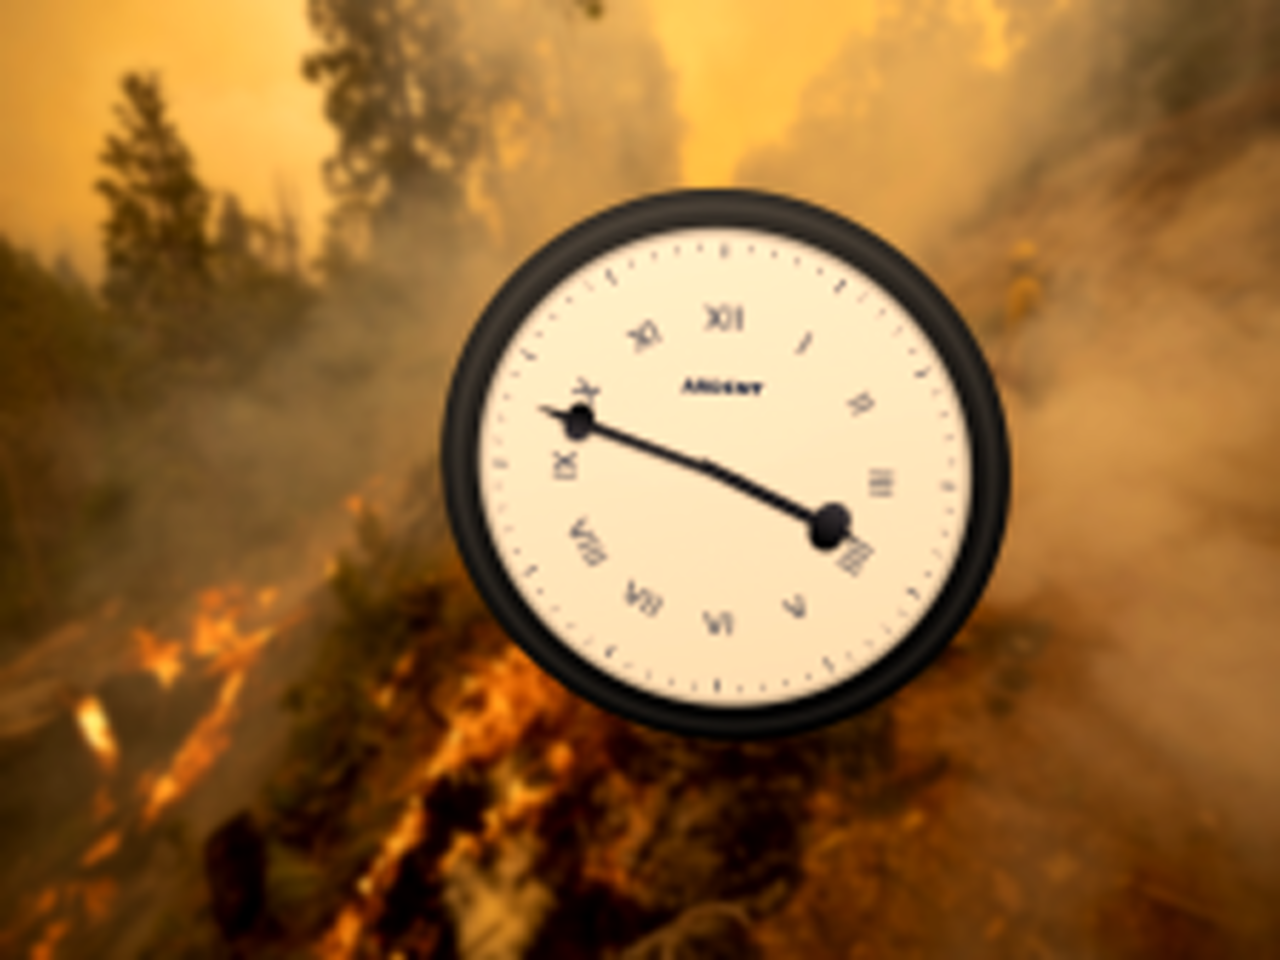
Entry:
3 h 48 min
